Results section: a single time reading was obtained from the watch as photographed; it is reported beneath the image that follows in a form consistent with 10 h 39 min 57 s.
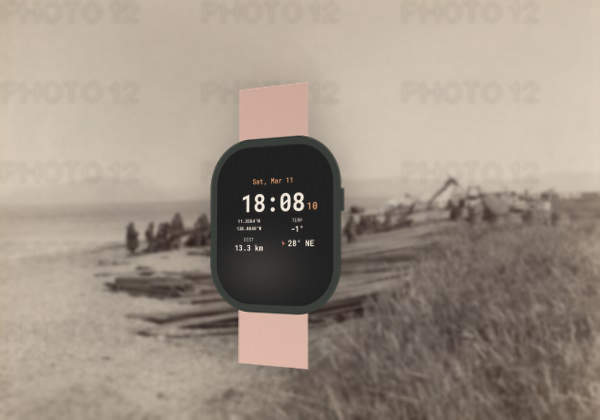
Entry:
18 h 08 min 10 s
